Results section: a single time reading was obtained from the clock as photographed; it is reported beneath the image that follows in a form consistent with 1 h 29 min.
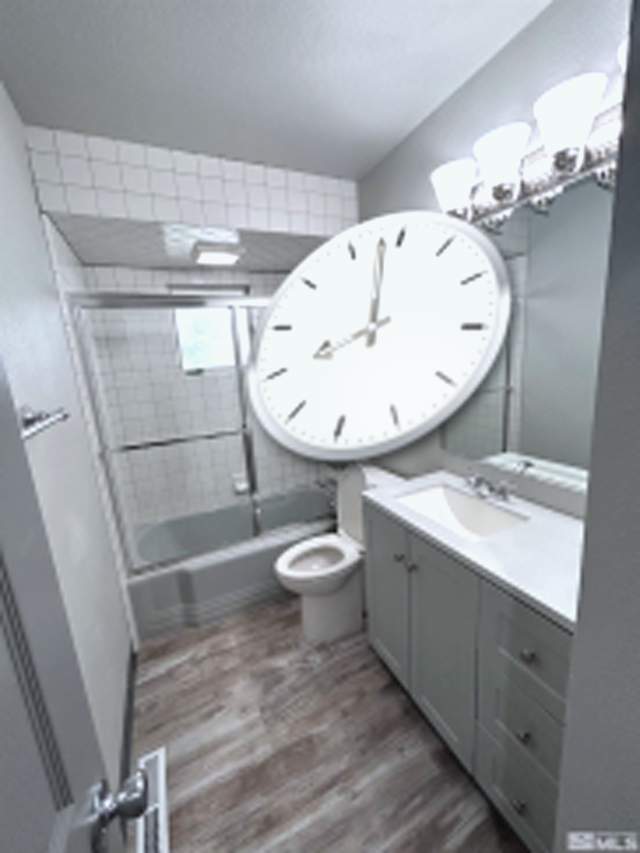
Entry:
7 h 58 min
